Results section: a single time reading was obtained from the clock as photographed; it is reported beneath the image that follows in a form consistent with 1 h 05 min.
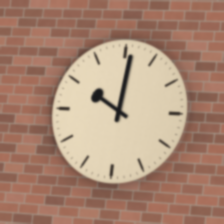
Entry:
10 h 01 min
